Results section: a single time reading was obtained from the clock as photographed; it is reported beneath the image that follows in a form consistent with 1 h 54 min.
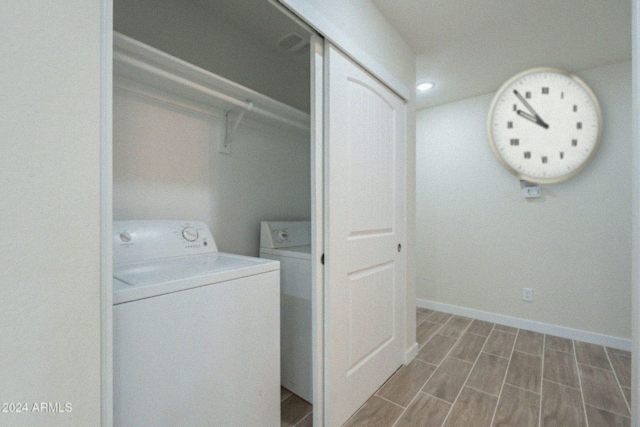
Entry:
9 h 53 min
